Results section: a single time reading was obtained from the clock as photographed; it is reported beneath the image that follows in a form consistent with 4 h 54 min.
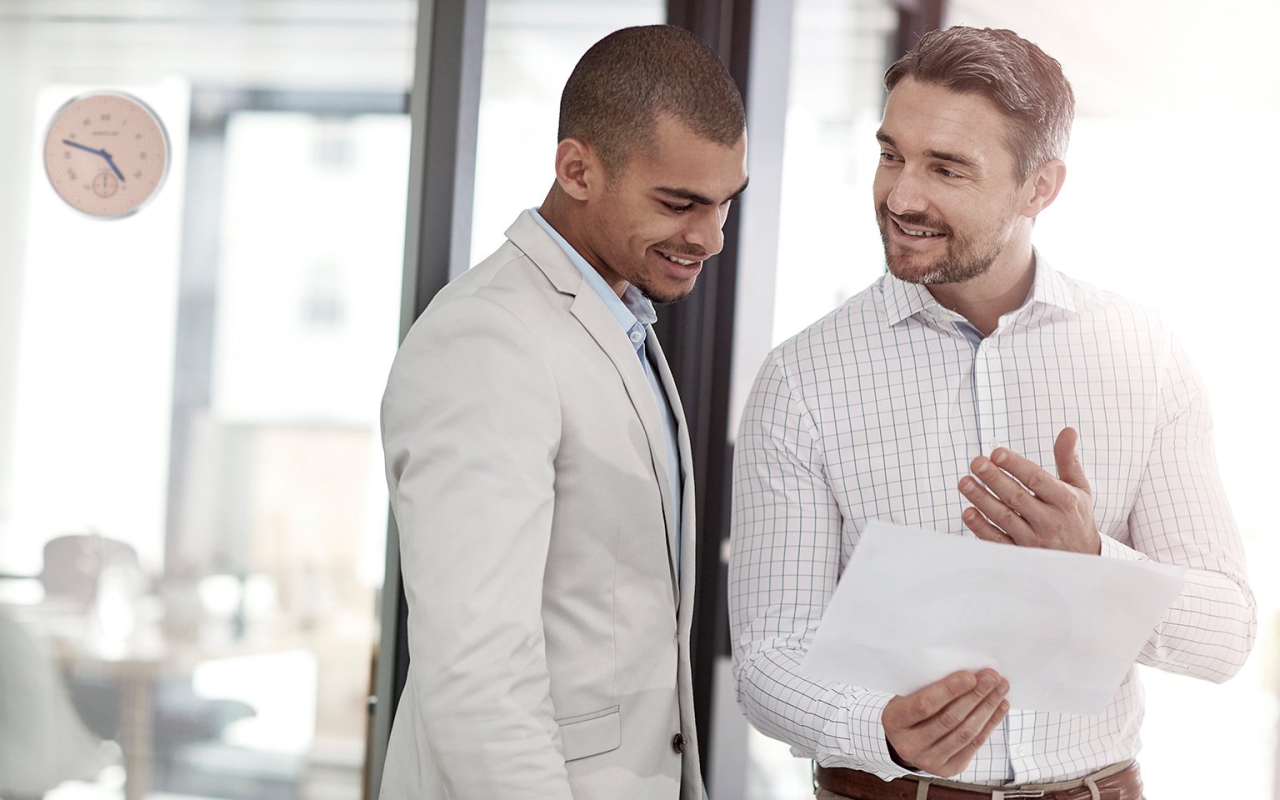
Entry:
4 h 48 min
